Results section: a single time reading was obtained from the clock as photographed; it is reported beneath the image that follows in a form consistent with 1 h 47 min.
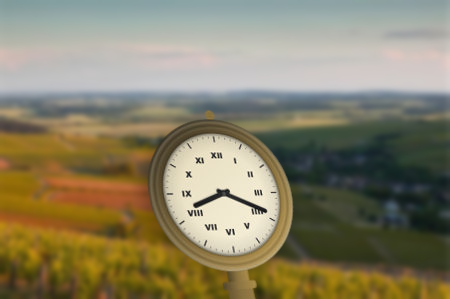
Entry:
8 h 19 min
